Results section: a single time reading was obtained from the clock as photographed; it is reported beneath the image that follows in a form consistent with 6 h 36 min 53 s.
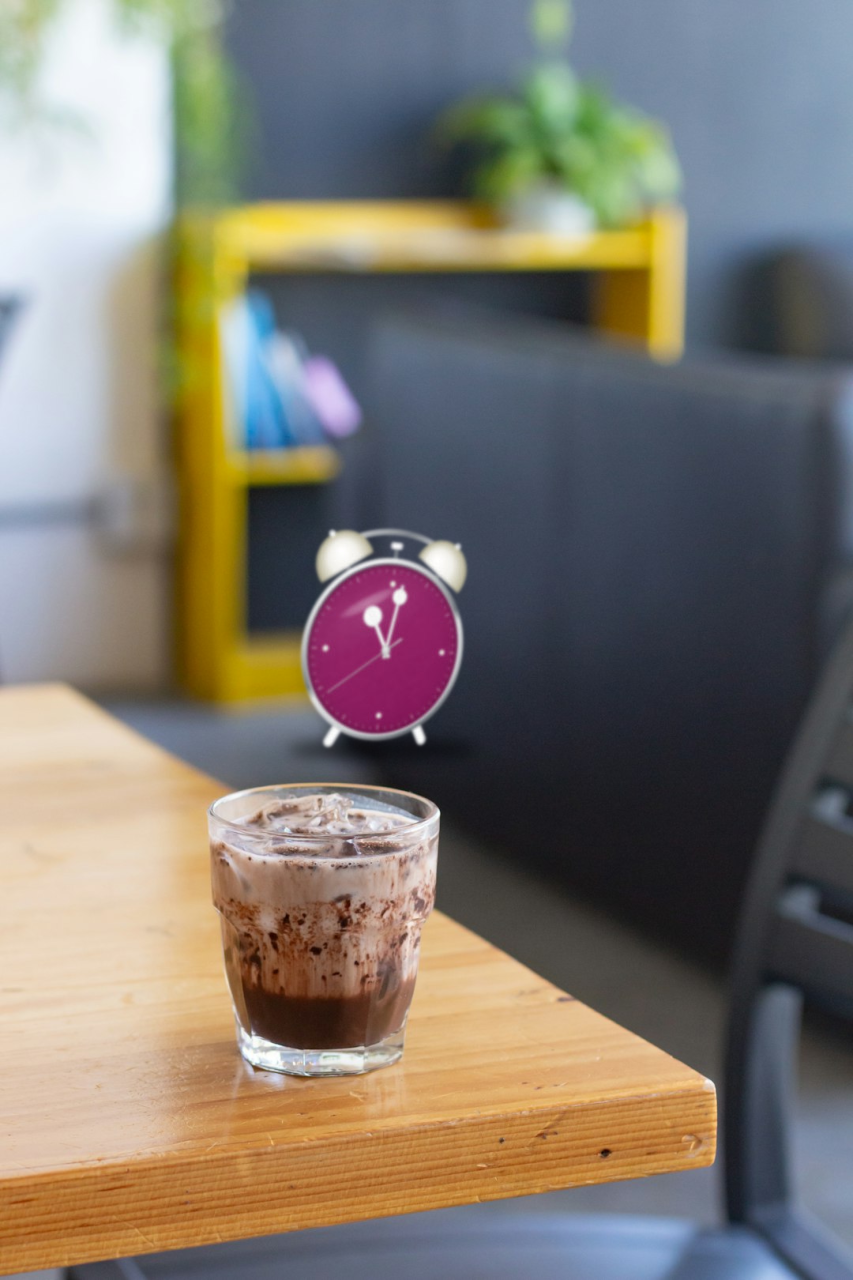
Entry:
11 h 01 min 39 s
